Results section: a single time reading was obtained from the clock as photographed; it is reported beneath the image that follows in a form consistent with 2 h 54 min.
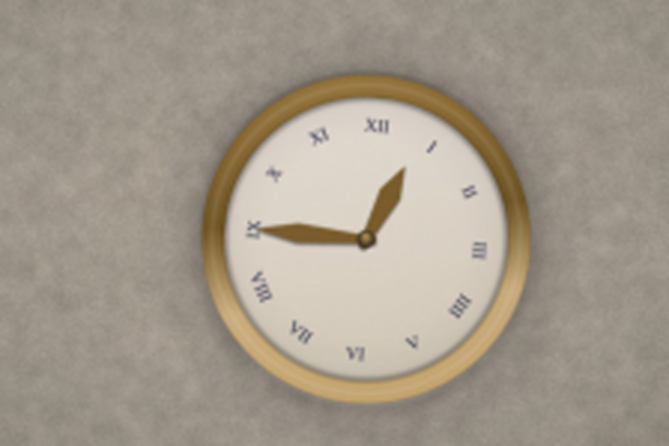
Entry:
12 h 45 min
